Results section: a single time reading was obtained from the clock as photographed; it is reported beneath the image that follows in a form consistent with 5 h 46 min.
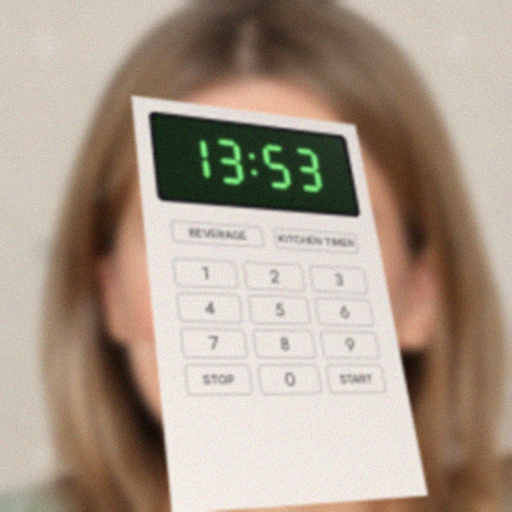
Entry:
13 h 53 min
